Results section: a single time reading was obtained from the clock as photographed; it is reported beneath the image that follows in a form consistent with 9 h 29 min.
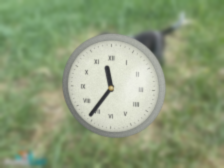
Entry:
11 h 36 min
